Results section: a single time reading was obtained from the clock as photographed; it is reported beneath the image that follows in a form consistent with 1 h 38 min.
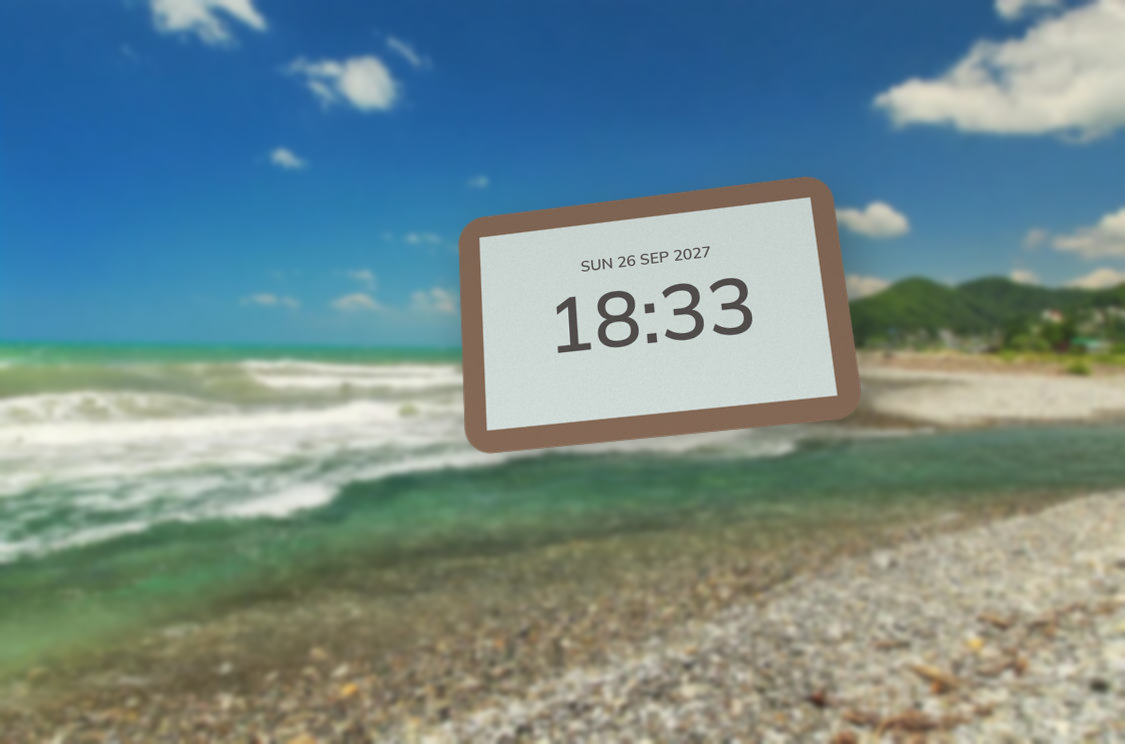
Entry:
18 h 33 min
